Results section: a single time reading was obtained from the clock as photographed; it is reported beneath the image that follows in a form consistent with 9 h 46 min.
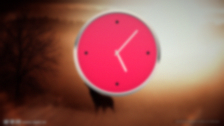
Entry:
5 h 07 min
